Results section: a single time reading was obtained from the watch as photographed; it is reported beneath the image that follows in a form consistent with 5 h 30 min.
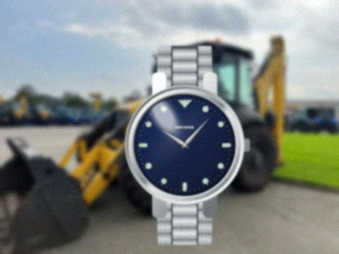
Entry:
10 h 07 min
